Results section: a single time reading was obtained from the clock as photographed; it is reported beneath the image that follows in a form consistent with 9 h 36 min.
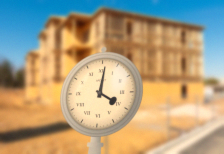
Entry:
4 h 01 min
